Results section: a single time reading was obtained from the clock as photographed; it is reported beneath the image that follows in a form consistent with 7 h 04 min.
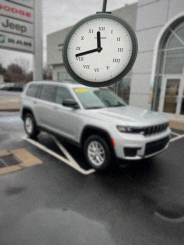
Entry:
11 h 42 min
